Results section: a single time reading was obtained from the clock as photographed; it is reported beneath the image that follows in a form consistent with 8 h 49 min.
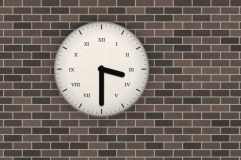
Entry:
3 h 30 min
